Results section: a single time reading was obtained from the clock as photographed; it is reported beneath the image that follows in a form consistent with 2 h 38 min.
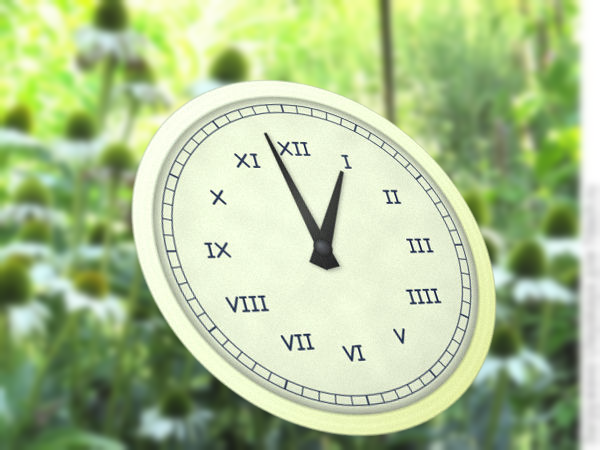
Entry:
12 h 58 min
